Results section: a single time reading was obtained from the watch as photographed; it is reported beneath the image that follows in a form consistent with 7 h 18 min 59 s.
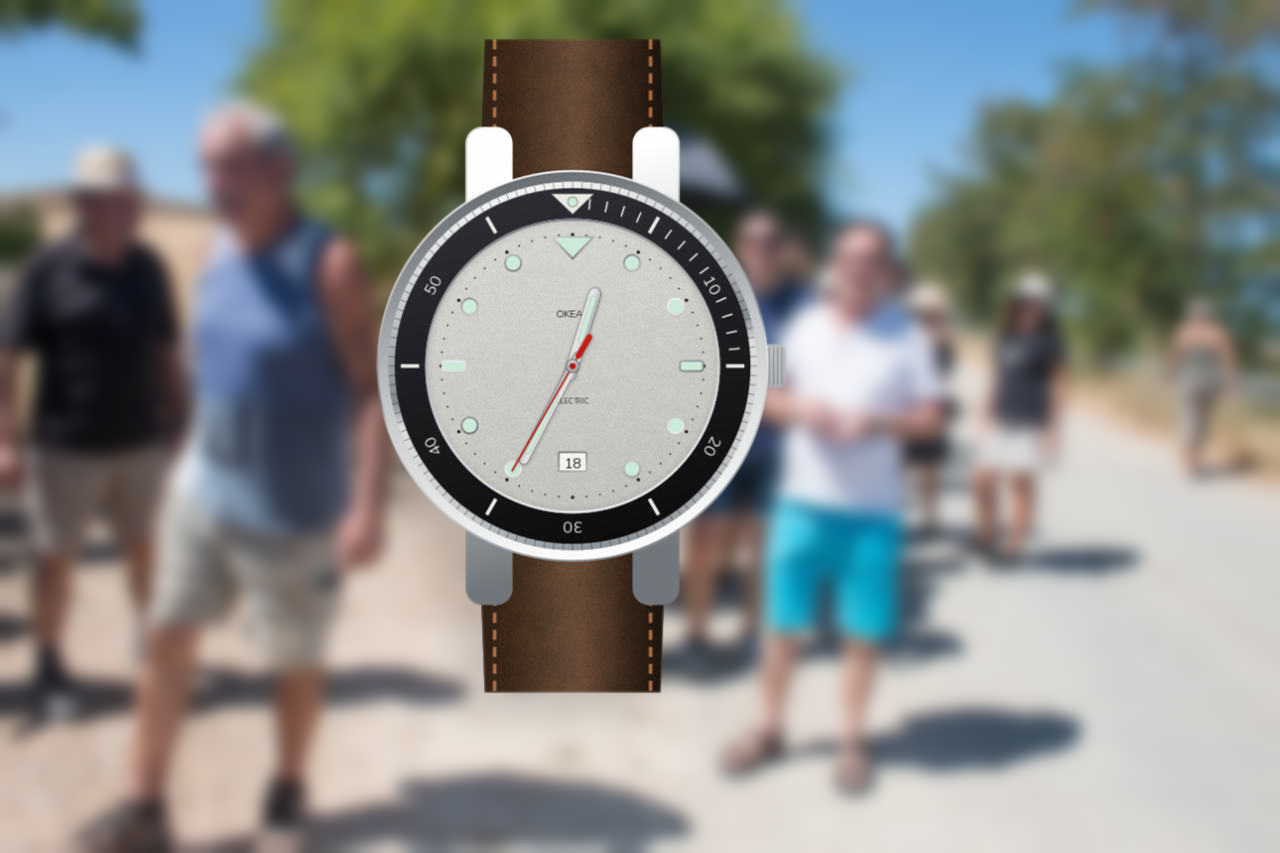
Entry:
12 h 34 min 35 s
